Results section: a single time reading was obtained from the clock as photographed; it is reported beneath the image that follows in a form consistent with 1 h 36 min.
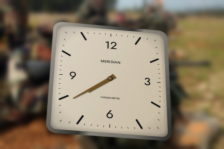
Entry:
7 h 39 min
